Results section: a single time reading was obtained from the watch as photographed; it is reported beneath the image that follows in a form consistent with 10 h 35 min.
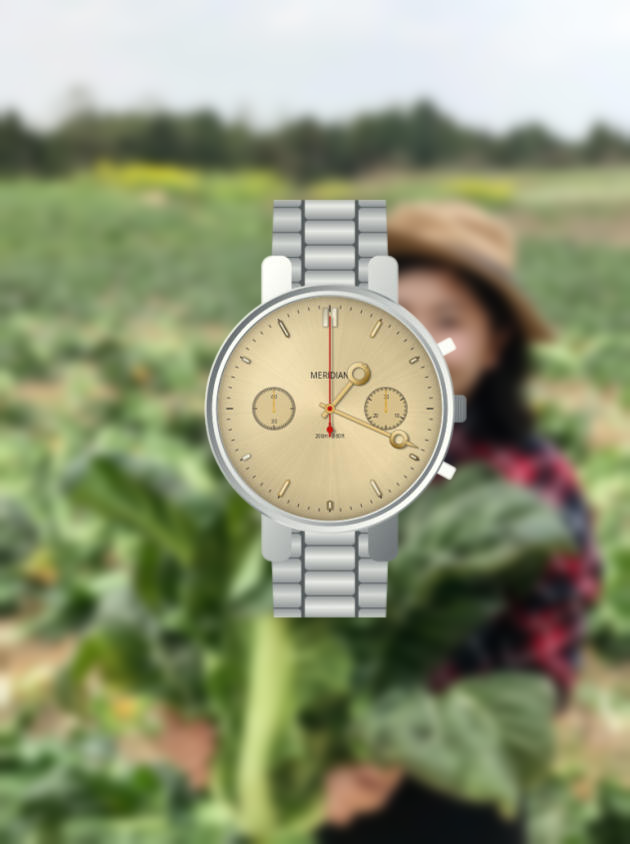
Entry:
1 h 19 min
